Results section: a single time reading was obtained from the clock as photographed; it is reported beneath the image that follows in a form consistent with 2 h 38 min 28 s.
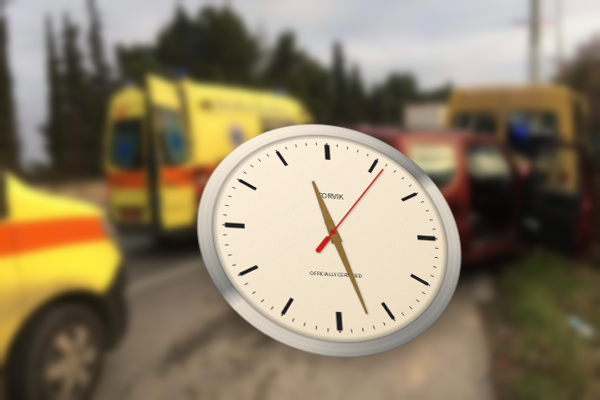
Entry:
11 h 27 min 06 s
